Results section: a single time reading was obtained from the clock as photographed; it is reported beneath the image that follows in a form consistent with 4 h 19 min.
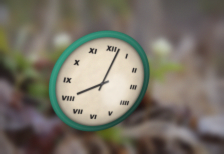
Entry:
8 h 02 min
